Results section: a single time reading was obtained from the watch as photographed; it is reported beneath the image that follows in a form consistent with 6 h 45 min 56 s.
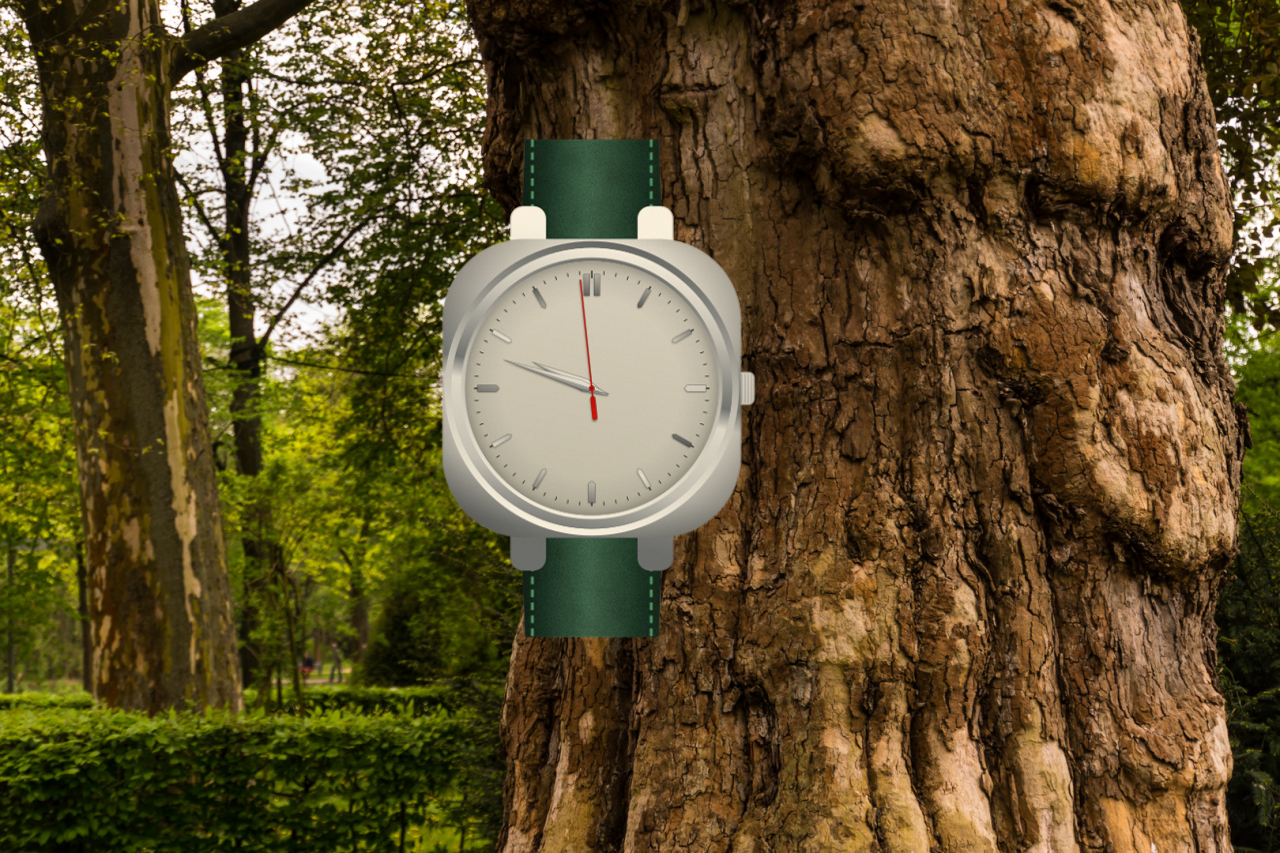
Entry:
9 h 47 min 59 s
